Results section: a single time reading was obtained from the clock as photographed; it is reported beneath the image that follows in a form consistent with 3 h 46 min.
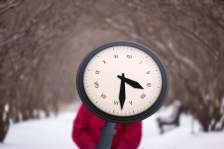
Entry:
3 h 28 min
